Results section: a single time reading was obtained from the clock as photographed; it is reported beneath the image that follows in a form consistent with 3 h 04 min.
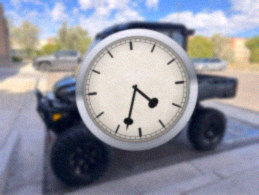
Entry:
4 h 33 min
